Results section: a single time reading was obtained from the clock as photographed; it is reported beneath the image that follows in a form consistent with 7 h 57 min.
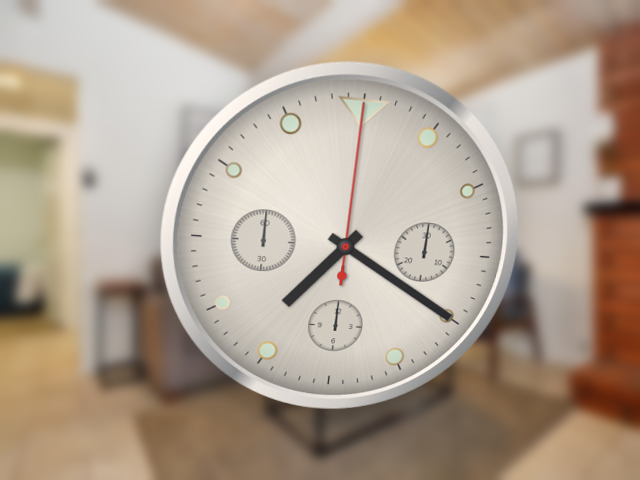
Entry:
7 h 20 min
